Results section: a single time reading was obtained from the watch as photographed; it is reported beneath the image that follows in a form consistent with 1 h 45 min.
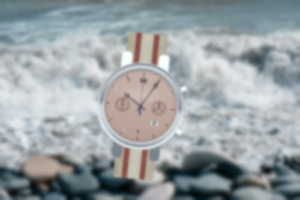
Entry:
10 h 05 min
